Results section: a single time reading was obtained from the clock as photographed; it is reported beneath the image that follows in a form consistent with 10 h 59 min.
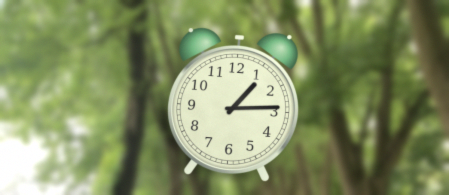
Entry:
1 h 14 min
